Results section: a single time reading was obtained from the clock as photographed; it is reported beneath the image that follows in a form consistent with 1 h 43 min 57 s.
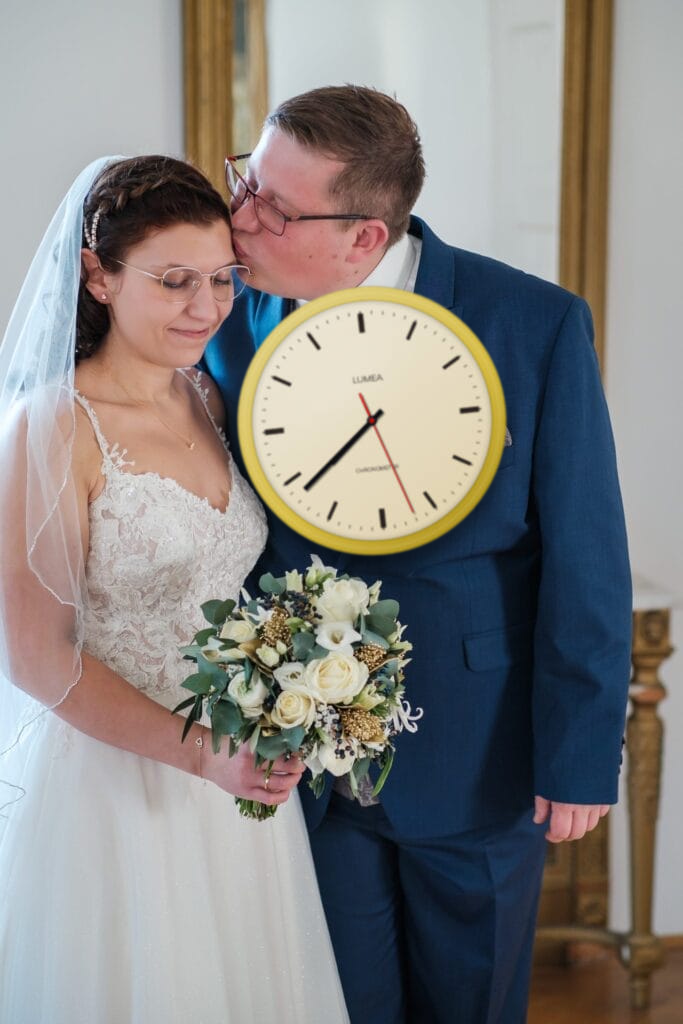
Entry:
7 h 38 min 27 s
